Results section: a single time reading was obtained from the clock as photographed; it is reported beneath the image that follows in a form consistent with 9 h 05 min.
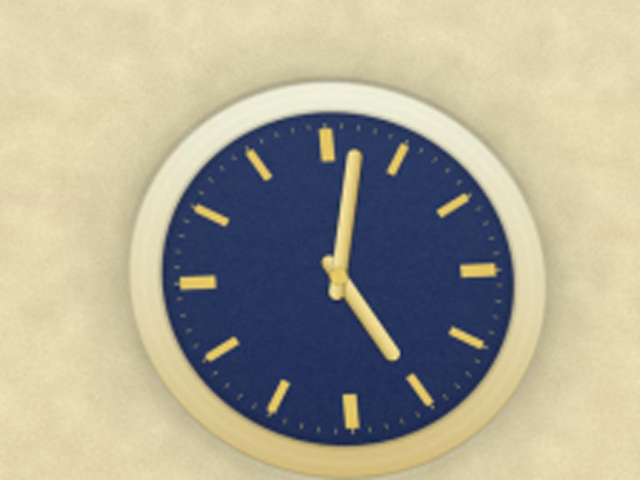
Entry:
5 h 02 min
